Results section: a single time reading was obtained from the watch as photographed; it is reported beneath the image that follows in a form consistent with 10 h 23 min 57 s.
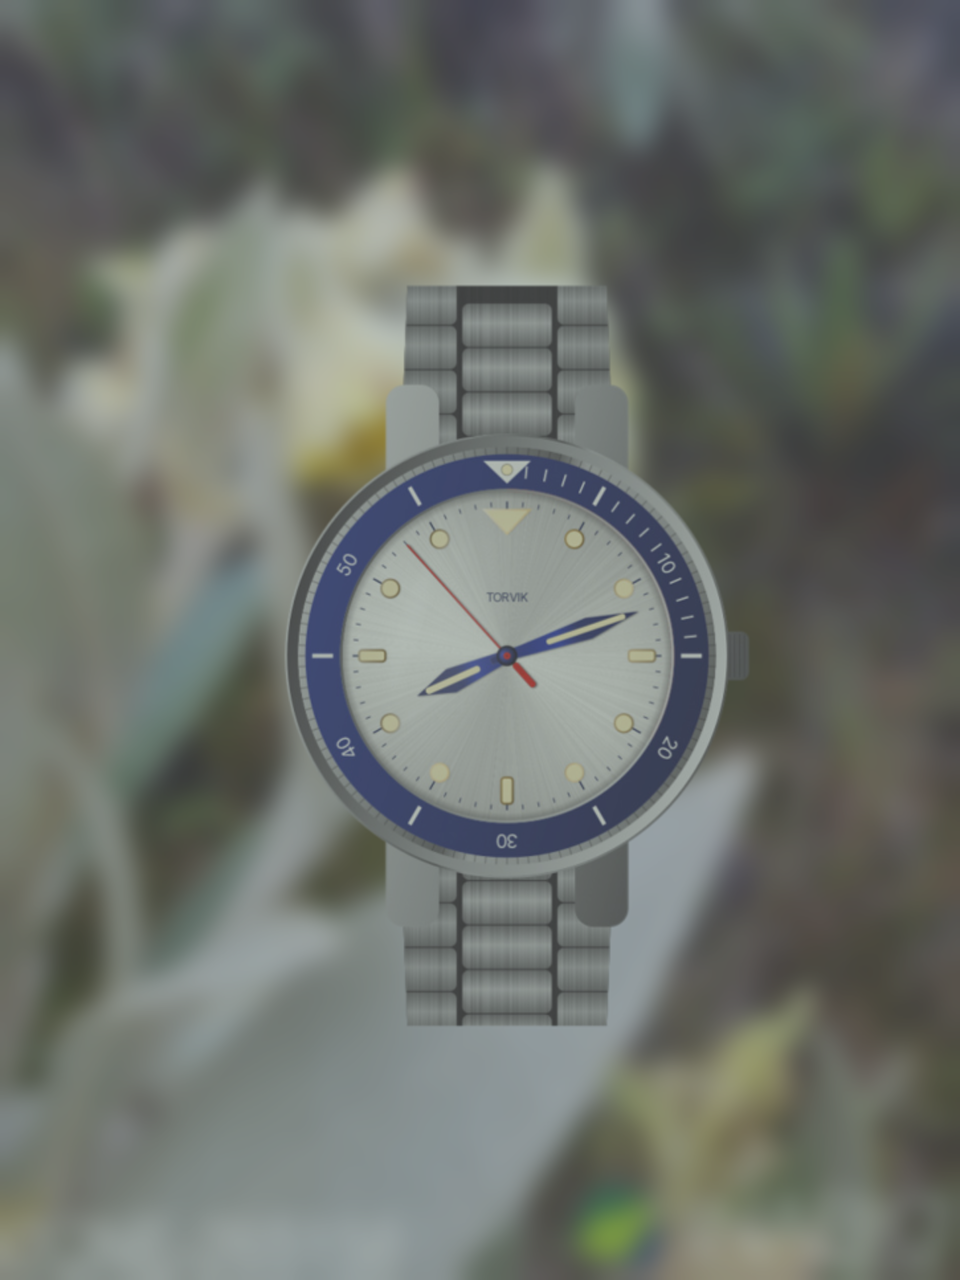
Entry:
8 h 11 min 53 s
